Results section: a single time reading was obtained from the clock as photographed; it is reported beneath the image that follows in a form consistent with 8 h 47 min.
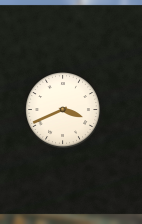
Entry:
3 h 41 min
